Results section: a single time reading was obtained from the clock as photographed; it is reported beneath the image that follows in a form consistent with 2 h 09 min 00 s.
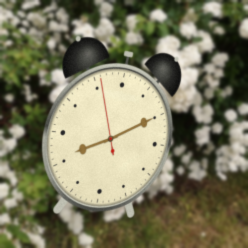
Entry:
8 h 09 min 56 s
